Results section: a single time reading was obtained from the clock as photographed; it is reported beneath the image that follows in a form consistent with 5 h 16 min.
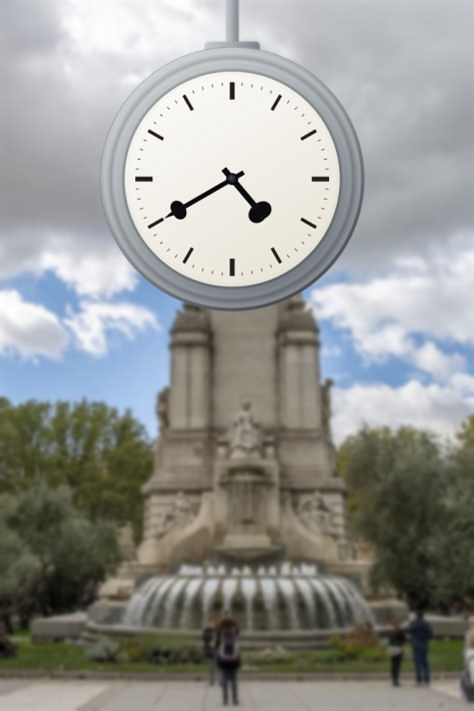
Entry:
4 h 40 min
